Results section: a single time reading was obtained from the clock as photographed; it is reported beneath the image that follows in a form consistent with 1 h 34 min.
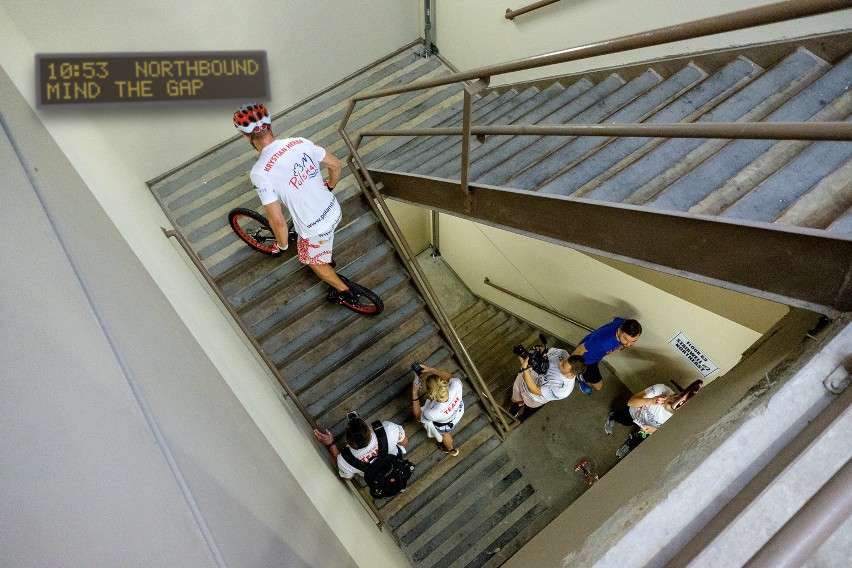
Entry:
10 h 53 min
